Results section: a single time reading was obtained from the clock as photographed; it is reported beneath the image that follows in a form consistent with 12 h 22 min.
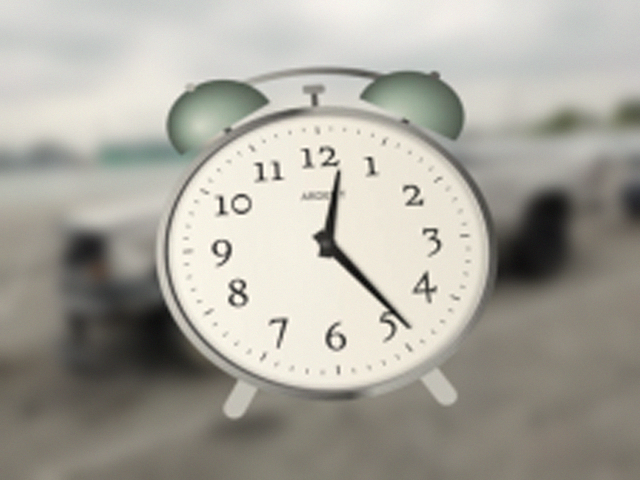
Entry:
12 h 24 min
